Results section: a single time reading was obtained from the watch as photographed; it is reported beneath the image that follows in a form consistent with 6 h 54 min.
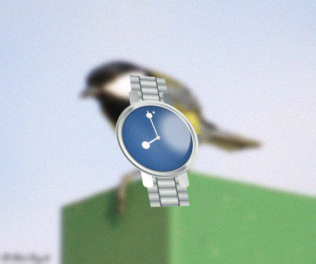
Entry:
7 h 58 min
